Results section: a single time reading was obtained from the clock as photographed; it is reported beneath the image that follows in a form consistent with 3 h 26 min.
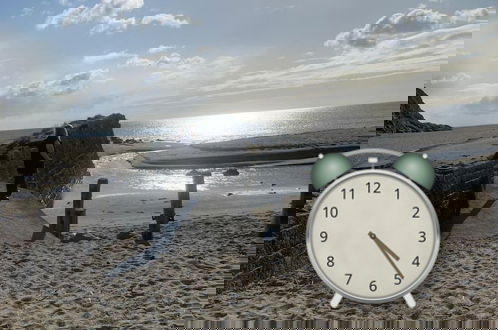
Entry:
4 h 24 min
